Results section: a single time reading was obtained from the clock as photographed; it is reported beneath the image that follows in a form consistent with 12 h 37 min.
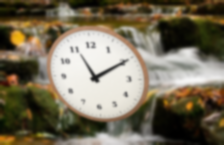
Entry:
11 h 10 min
